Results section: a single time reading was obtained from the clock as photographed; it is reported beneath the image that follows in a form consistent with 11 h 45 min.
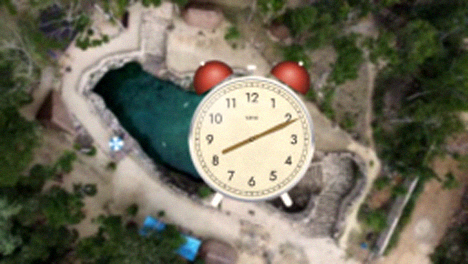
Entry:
8 h 11 min
